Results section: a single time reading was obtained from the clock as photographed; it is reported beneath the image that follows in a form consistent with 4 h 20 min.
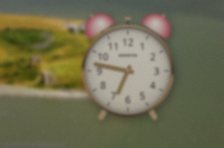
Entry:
6 h 47 min
